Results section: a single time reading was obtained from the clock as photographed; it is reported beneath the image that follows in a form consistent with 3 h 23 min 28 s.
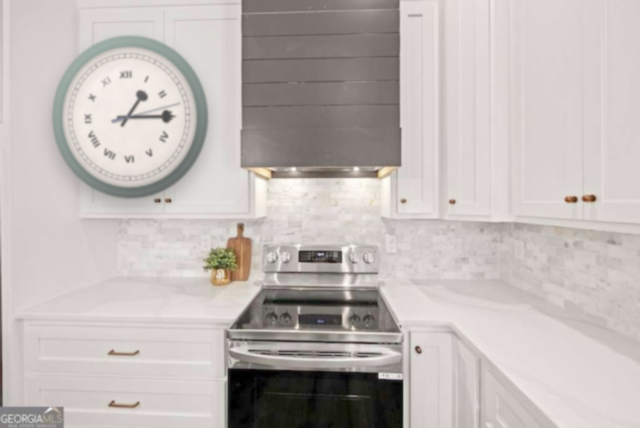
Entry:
1 h 15 min 13 s
